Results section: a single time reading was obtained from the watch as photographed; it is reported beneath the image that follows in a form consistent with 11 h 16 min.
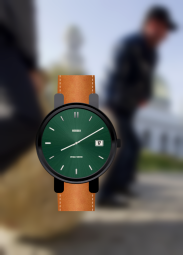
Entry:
8 h 10 min
